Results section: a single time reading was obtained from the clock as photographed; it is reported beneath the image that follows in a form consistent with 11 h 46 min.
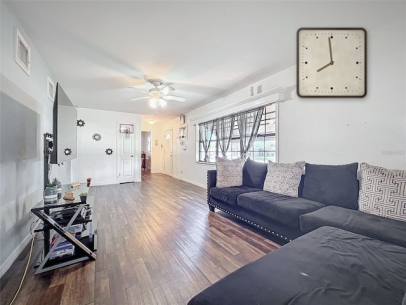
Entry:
7 h 59 min
